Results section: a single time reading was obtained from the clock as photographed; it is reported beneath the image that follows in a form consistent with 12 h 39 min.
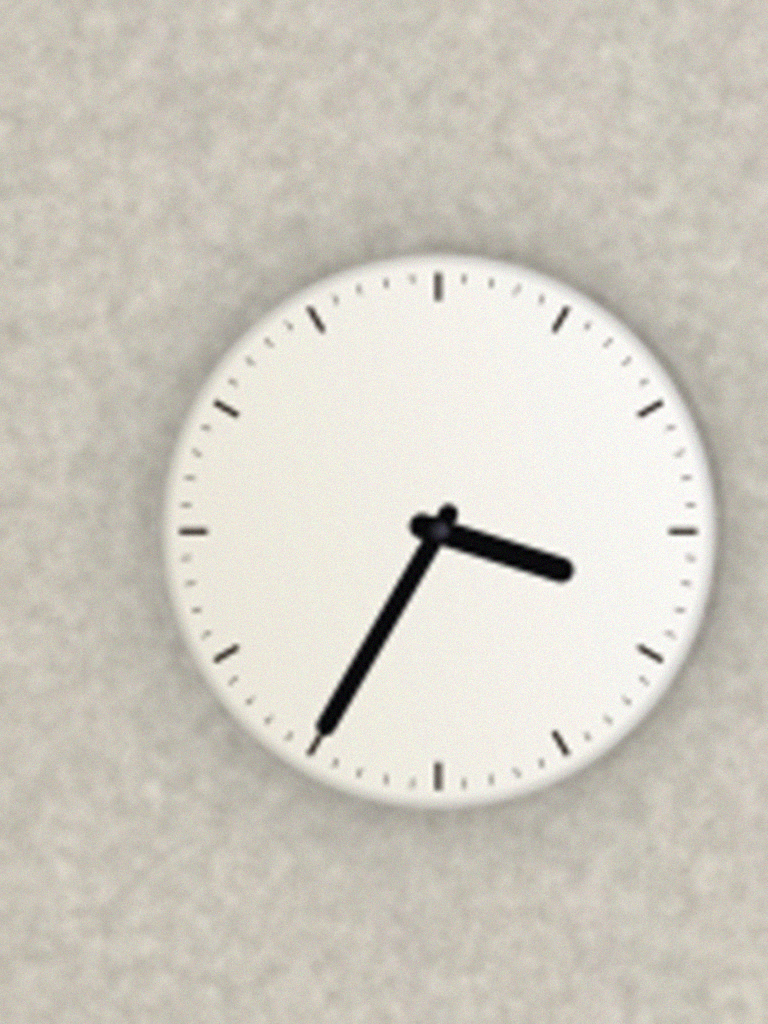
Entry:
3 h 35 min
